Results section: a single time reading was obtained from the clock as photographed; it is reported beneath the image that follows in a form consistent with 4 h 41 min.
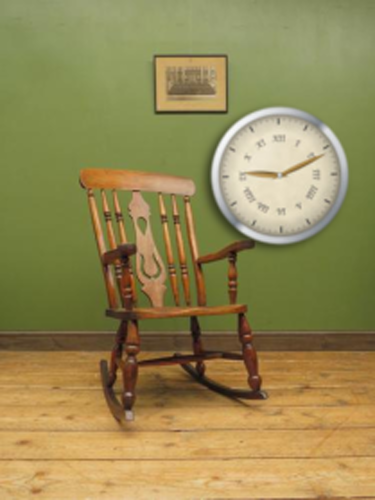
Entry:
9 h 11 min
